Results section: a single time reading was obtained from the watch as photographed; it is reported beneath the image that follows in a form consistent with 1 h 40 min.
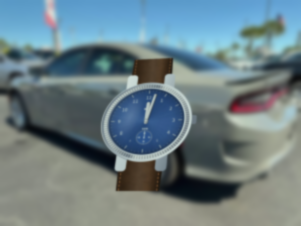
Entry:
12 h 02 min
